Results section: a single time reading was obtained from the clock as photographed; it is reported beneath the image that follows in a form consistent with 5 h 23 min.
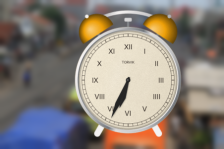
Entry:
6 h 34 min
